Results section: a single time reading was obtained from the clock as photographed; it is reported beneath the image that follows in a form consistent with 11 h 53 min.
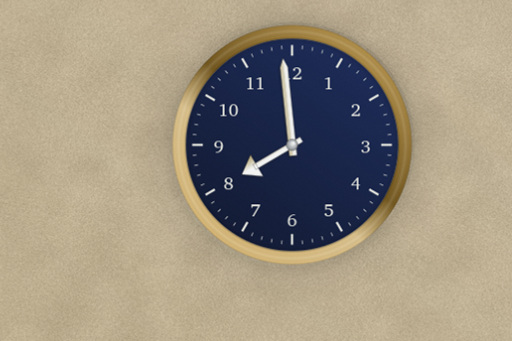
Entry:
7 h 59 min
